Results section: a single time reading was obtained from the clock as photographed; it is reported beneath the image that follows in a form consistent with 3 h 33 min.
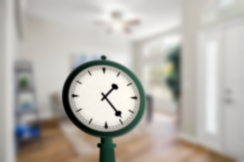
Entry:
1 h 24 min
